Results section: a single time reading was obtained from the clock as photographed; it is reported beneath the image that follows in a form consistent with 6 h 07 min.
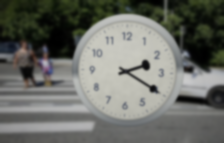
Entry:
2 h 20 min
